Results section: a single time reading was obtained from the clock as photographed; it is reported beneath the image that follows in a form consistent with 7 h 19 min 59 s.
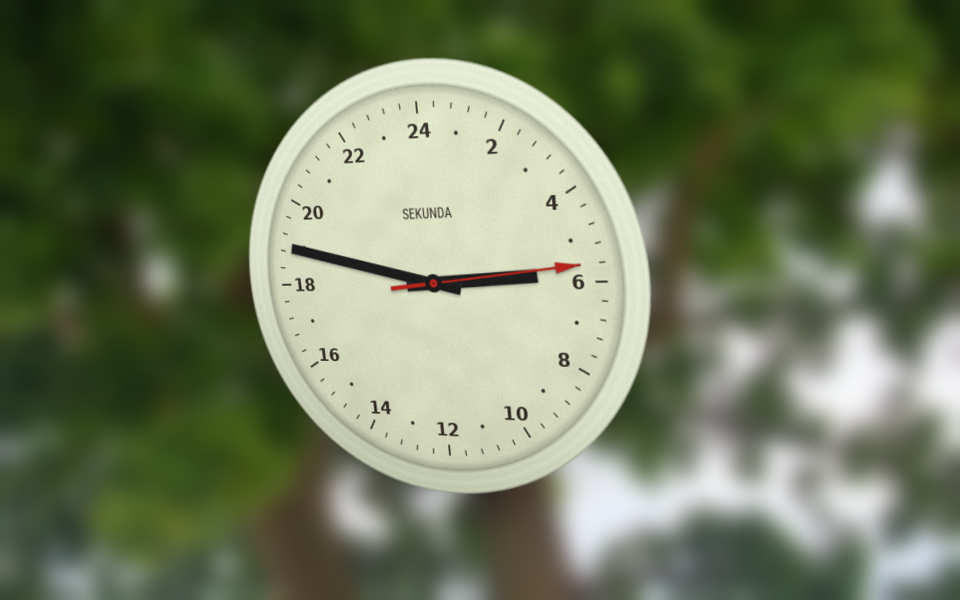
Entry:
5 h 47 min 14 s
